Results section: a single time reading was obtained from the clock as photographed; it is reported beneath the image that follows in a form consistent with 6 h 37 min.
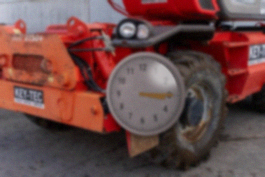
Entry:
3 h 15 min
